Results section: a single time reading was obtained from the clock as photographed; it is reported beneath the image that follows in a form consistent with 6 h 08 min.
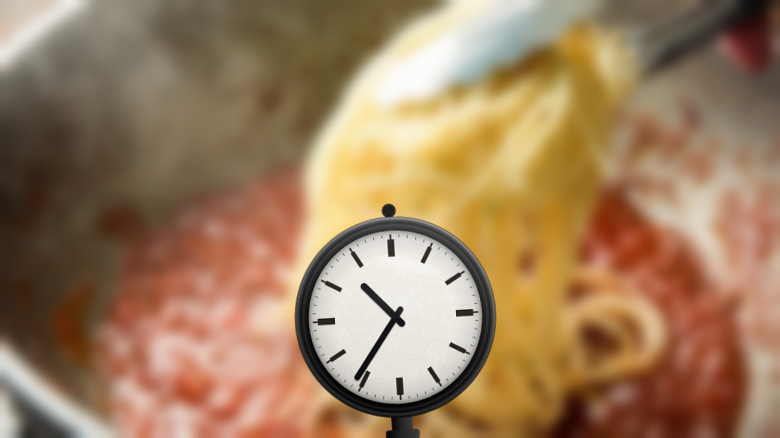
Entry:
10 h 36 min
